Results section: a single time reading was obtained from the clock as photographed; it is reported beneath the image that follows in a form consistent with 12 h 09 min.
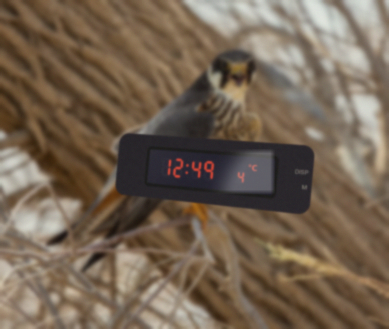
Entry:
12 h 49 min
